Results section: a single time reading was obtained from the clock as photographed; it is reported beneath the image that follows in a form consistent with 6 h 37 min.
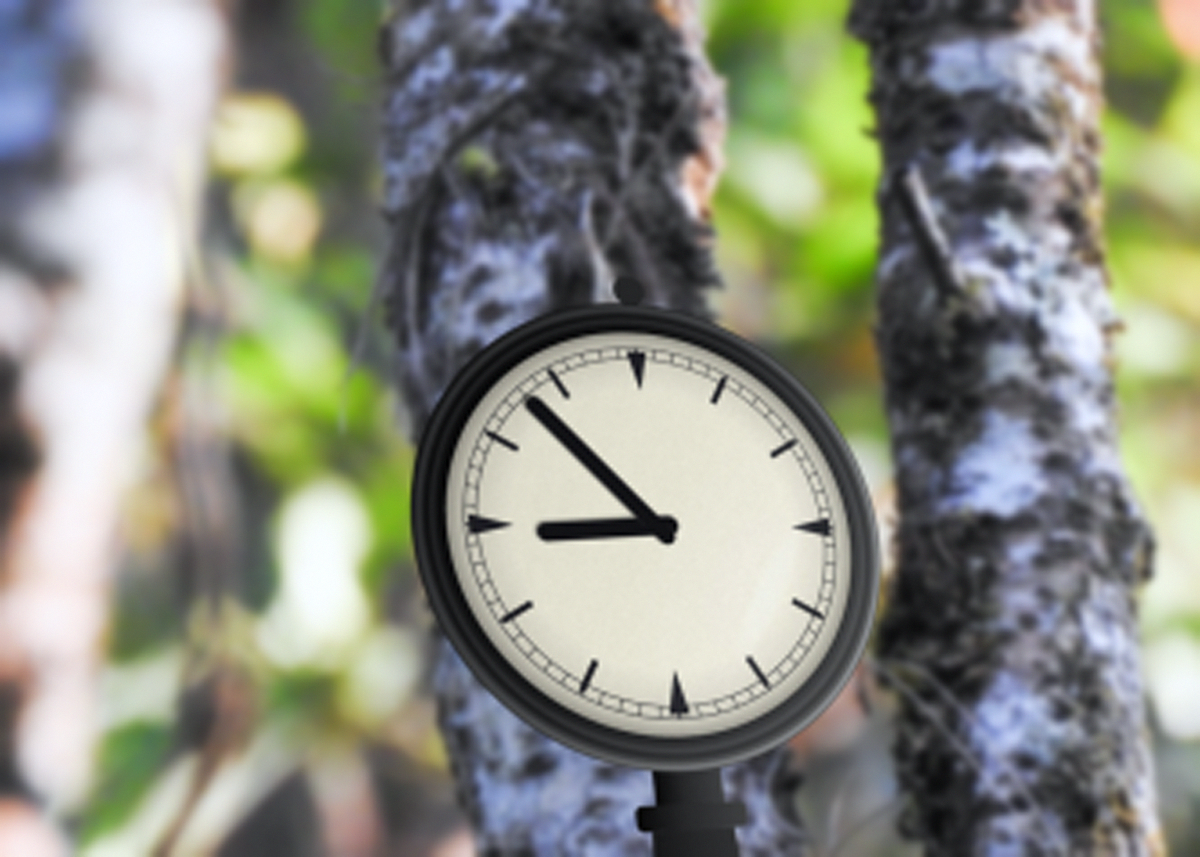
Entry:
8 h 53 min
